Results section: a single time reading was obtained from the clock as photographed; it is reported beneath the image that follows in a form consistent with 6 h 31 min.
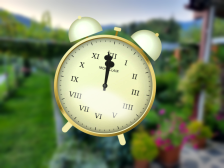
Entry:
11 h 59 min
